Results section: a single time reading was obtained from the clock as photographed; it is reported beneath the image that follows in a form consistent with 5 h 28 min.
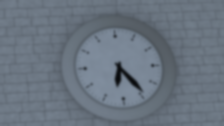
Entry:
6 h 24 min
